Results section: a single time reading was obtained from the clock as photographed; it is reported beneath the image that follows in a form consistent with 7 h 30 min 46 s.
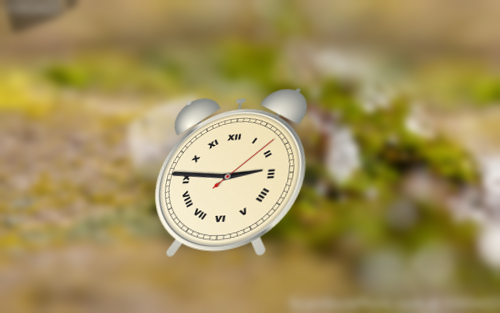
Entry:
2 h 46 min 08 s
